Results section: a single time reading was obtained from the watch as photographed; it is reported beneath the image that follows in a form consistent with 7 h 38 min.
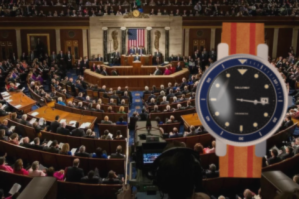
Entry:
3 h 16 min
